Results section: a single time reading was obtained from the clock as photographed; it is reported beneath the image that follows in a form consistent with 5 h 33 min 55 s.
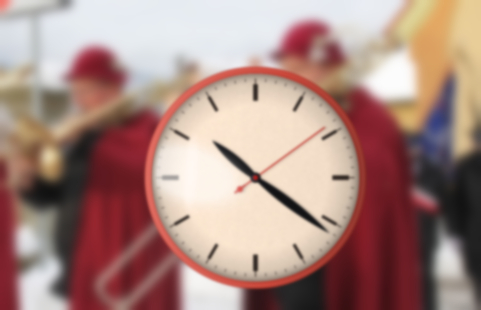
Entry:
10 h 21 min 09 s
